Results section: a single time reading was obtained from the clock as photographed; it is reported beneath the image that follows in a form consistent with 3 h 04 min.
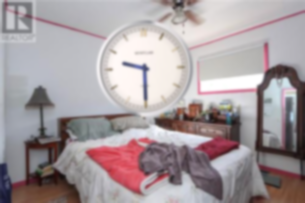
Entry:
9 h 30 min
